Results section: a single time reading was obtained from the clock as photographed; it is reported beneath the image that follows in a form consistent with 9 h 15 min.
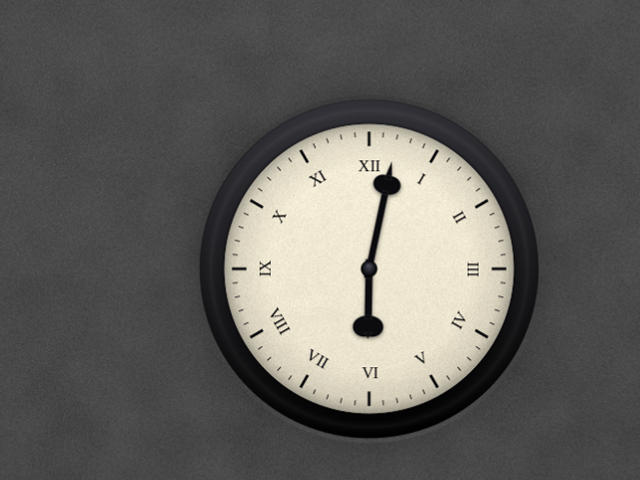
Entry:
6 h 02 min
